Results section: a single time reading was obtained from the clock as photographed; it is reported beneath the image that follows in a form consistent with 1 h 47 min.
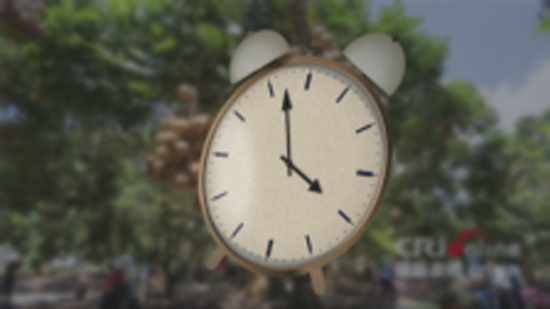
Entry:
3 h 57 min
